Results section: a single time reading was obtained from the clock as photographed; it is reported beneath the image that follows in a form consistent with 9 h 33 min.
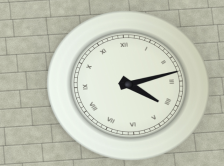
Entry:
4 h 13 min
